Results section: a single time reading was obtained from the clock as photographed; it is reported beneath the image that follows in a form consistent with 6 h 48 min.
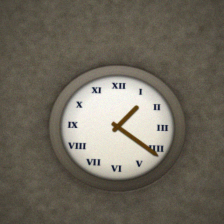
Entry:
1 h 21 min
